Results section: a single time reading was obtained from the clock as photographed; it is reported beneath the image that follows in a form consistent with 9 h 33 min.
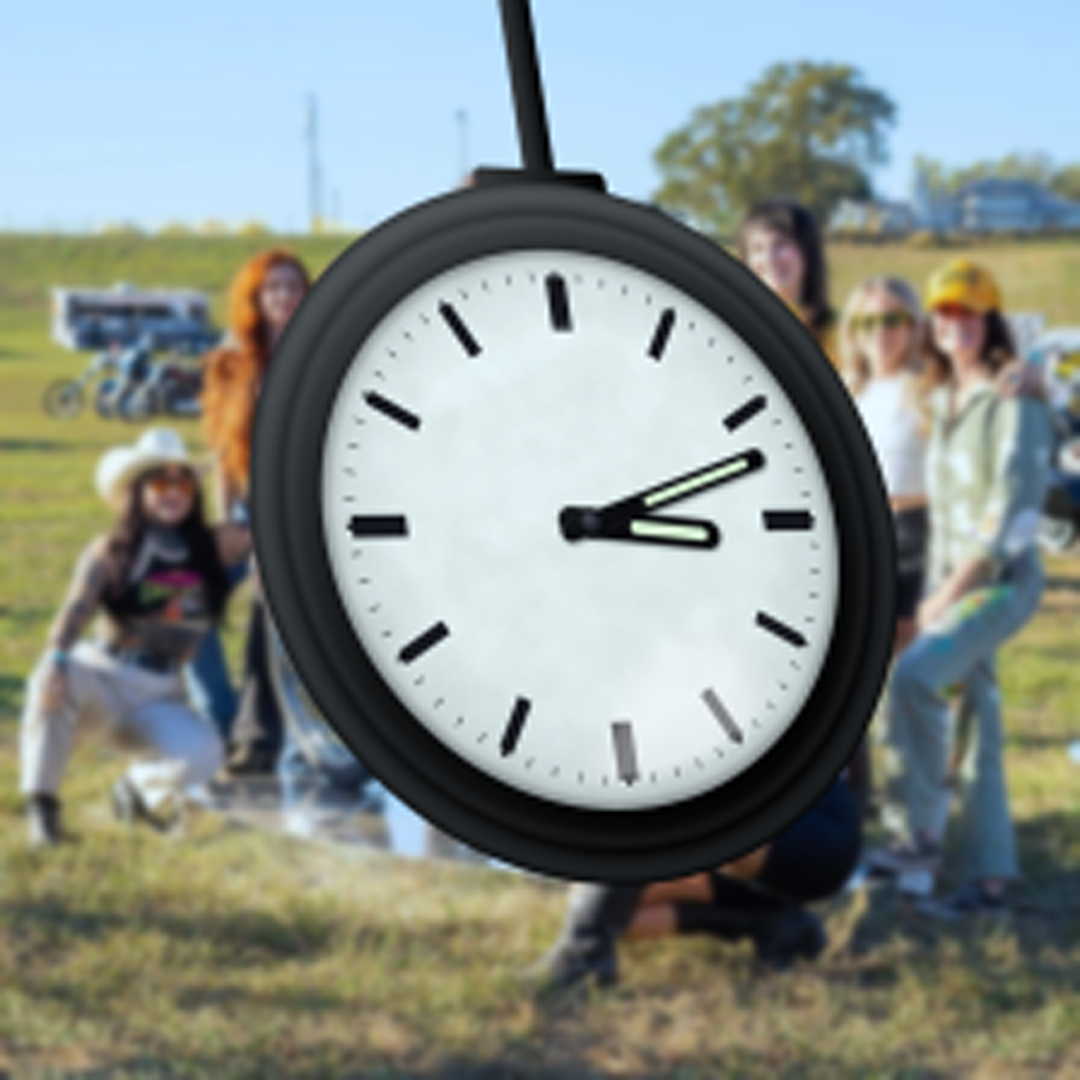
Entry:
3 h 12 min
